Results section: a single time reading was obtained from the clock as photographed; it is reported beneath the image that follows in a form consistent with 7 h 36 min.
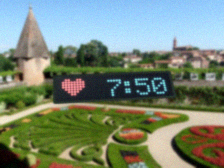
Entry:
7 h 50 min
